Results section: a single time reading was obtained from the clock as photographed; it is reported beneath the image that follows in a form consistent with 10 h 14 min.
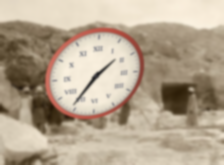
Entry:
1 h 36 min
